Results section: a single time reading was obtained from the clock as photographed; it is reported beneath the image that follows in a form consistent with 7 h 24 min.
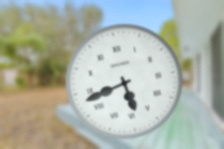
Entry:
5 h 43 min
